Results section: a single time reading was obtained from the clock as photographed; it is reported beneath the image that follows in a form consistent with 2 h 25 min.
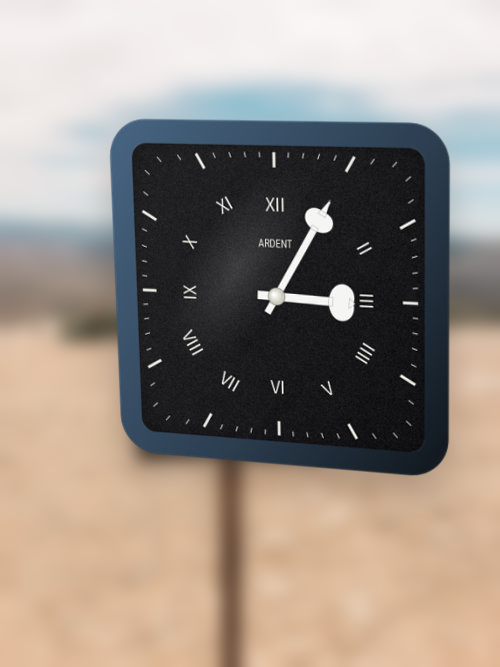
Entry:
3 h 05 min
